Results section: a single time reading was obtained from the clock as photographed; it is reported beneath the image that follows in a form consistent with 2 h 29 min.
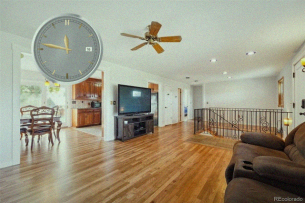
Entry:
11 h 47 min
